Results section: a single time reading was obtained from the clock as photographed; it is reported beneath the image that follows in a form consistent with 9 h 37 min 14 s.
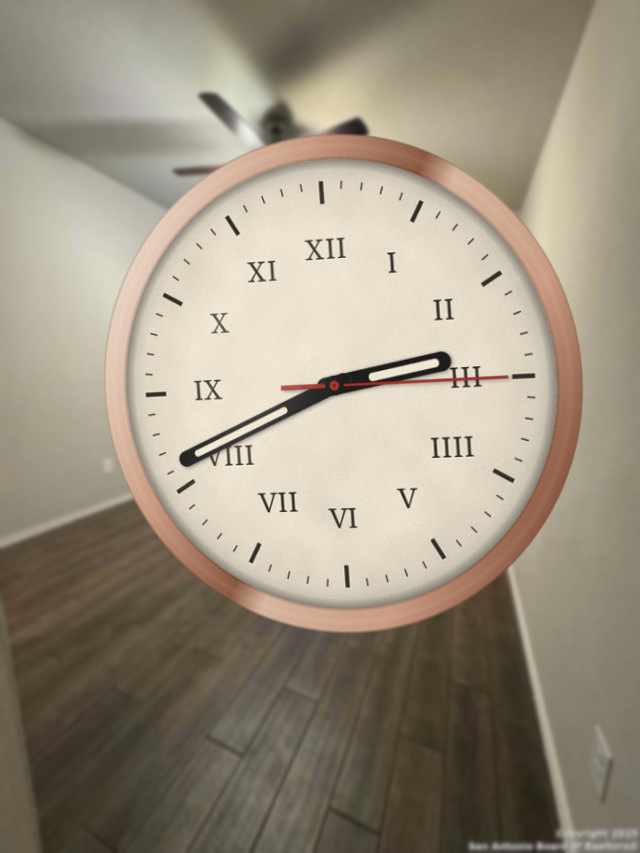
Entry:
2 h 41 min 15 s
